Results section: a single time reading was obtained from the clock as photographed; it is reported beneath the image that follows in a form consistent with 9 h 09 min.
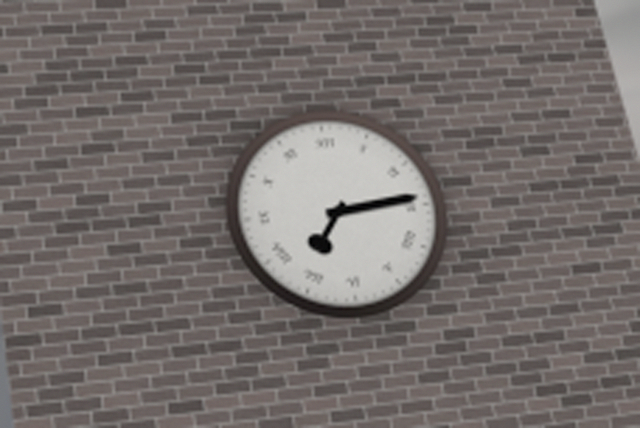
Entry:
7 h 14 min
